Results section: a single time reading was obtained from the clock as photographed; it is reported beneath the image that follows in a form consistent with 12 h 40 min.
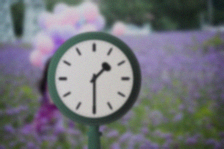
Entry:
1 h 30 min
